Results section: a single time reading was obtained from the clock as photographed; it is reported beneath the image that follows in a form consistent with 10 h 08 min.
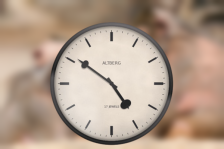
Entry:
4 h 51 min
